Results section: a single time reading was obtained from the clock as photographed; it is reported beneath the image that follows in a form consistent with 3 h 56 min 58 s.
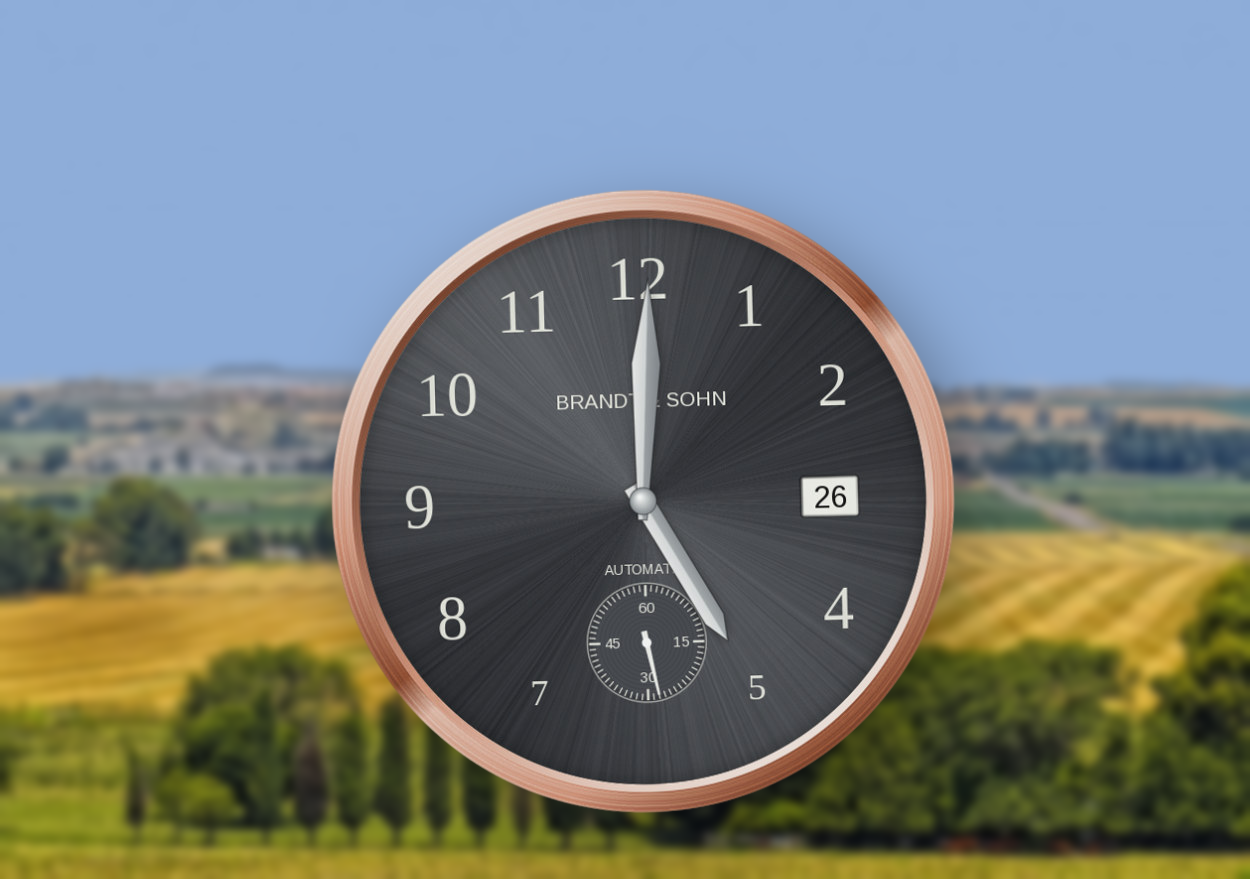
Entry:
5 h 00 min 28 s
